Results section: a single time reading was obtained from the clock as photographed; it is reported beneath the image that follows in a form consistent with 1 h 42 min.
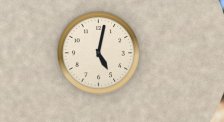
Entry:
5 h 02 min
